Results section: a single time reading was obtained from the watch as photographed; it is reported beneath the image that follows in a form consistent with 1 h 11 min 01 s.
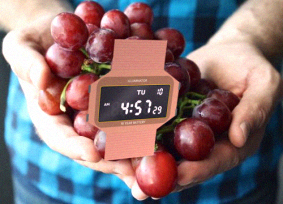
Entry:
4 h 57 min 29 s
